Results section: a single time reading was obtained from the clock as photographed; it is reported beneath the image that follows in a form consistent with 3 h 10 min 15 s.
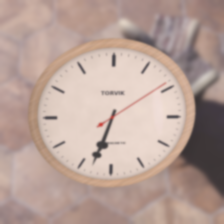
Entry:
6 h 33 min 09 s
